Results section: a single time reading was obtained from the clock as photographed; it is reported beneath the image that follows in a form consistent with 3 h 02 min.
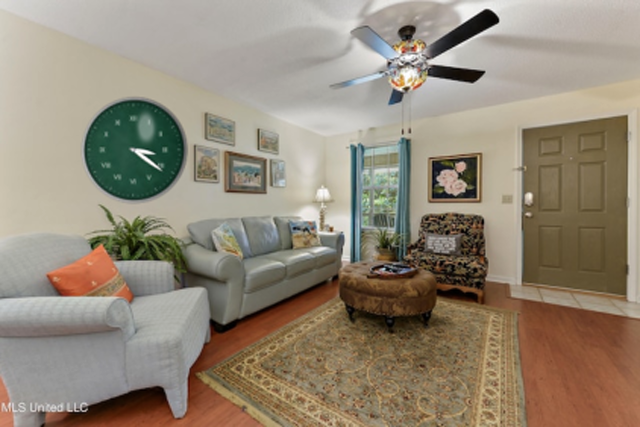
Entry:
3 h 21 min
